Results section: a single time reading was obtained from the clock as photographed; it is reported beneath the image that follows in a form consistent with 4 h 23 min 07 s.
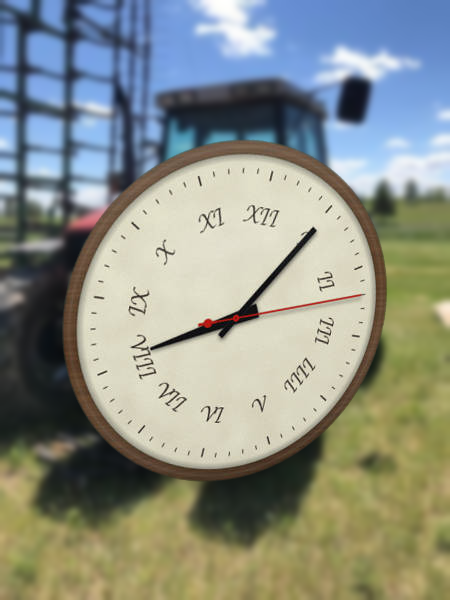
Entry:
8 h 05 min 12 s
